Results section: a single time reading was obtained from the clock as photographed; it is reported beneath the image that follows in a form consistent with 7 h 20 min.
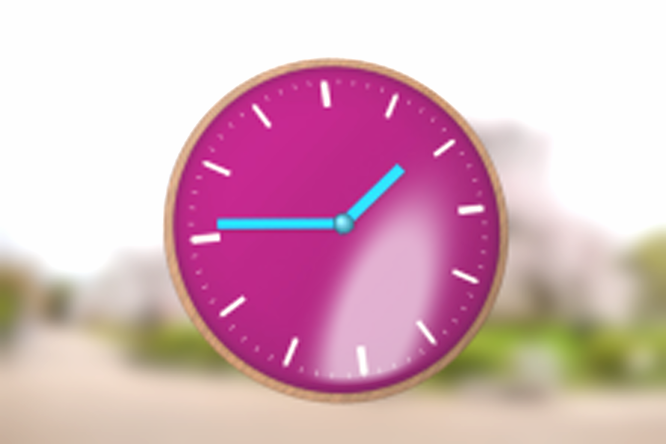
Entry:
1 h 46 min
